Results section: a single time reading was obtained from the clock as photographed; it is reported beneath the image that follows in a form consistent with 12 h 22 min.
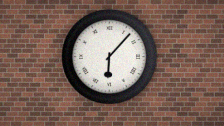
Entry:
6 h 07 min
